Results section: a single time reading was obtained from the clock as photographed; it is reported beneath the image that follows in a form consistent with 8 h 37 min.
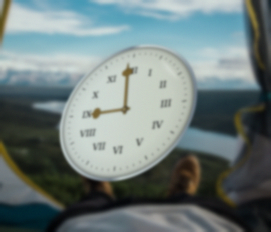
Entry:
8 h 59 min
